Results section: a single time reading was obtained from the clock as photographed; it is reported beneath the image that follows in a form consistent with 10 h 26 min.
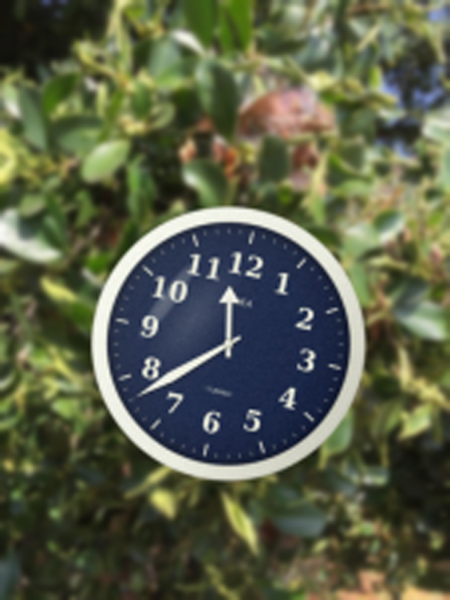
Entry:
11 h 38 min
